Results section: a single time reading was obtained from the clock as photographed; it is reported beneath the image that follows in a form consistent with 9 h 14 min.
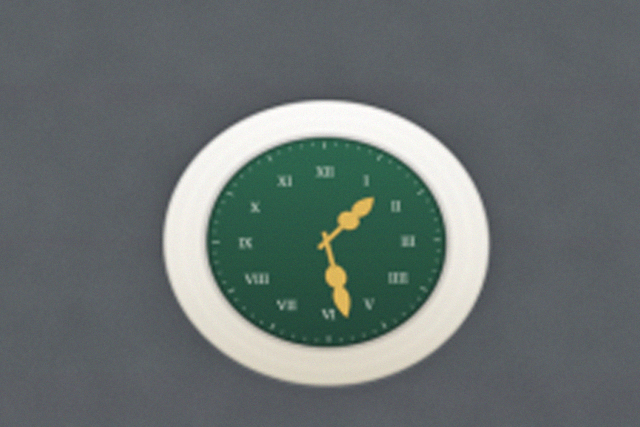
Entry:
1 h 28 min
